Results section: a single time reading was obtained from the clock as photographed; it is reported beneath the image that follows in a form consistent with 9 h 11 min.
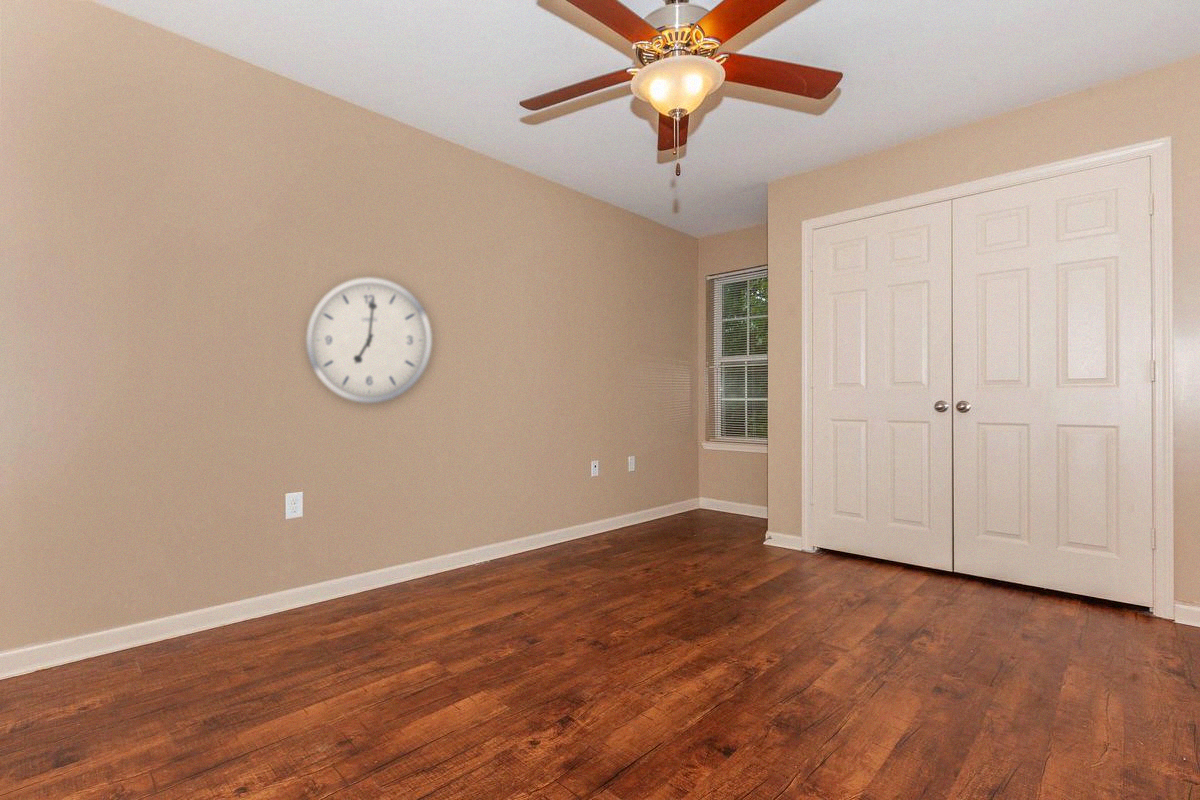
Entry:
7 h 01 min
